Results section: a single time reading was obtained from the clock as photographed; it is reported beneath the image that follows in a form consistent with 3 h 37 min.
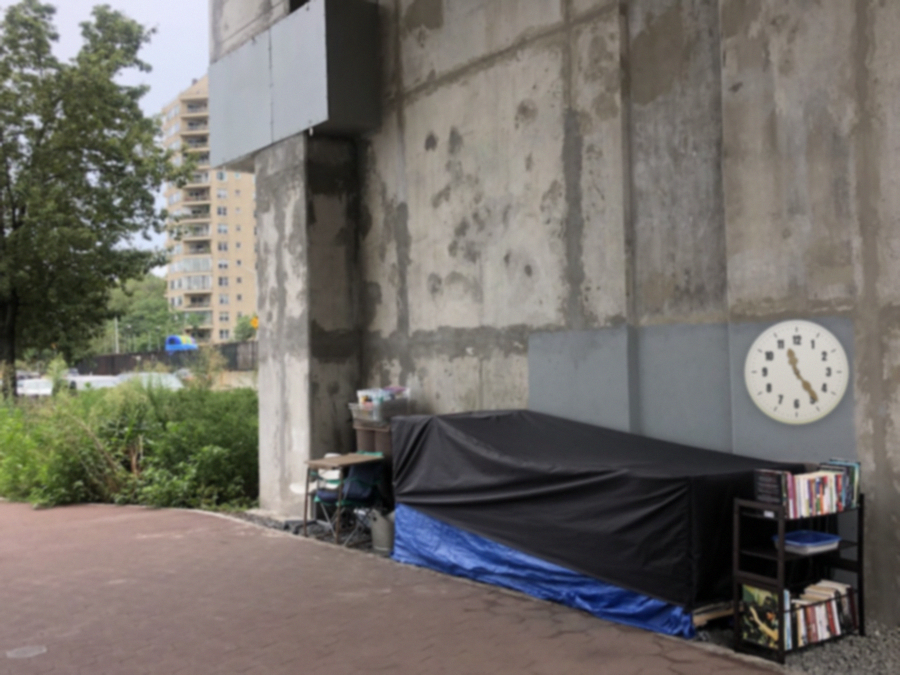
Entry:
11 h 24 min
